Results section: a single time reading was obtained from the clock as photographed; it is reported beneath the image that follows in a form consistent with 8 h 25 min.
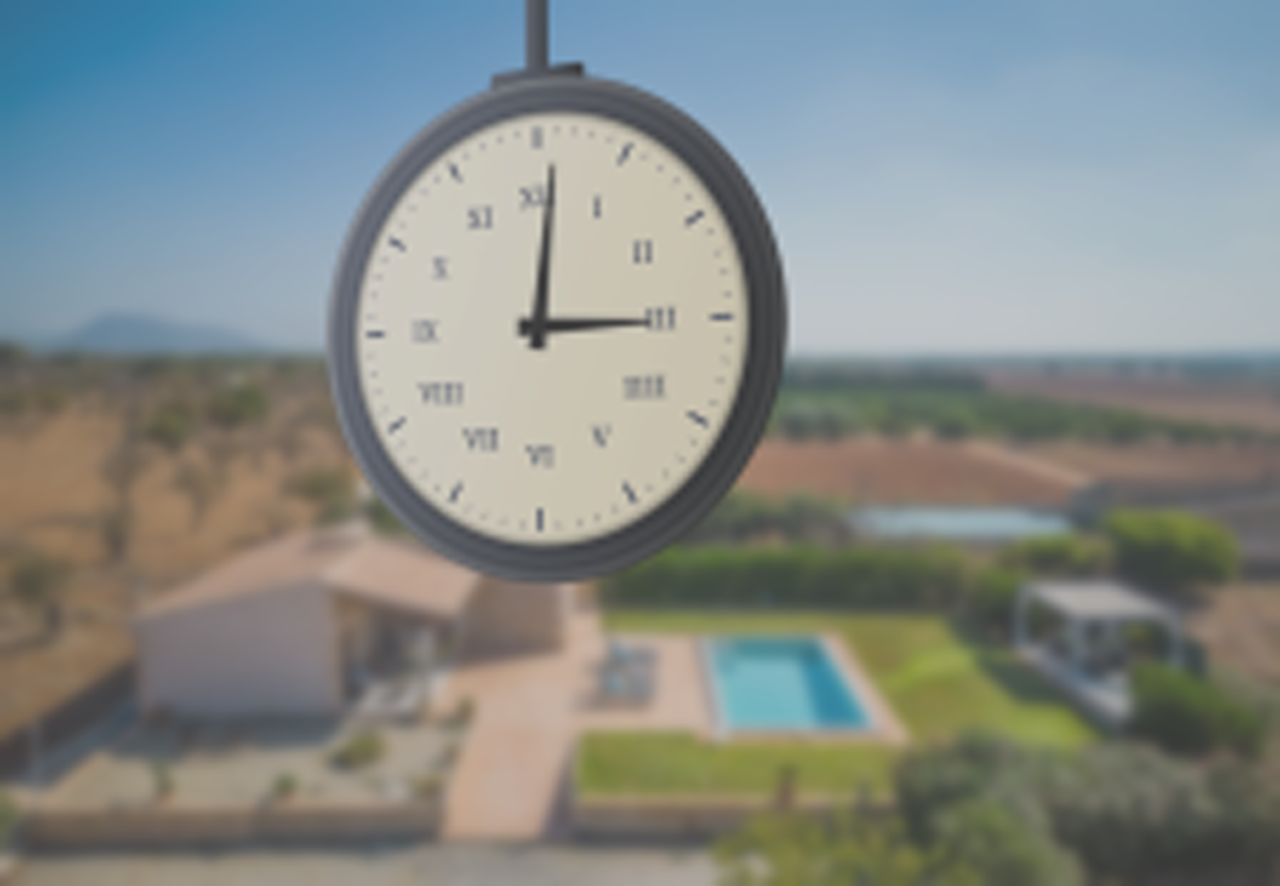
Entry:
3 h 01 min
